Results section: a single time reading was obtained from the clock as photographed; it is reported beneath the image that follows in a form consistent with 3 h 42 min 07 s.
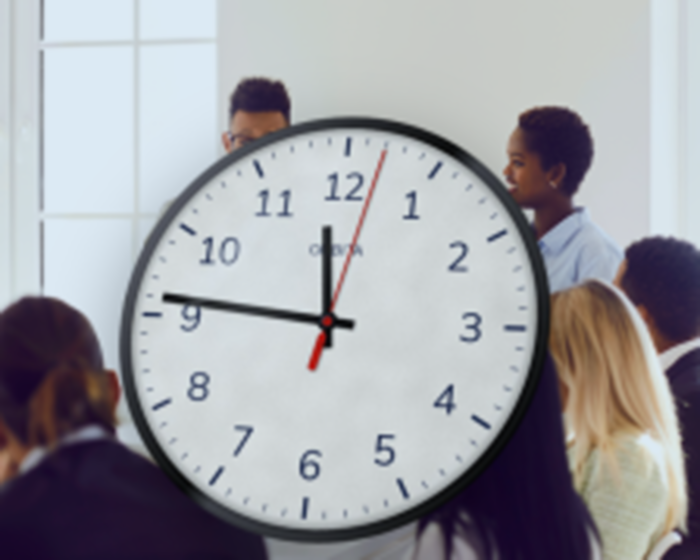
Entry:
11 h 46 min 02 s
